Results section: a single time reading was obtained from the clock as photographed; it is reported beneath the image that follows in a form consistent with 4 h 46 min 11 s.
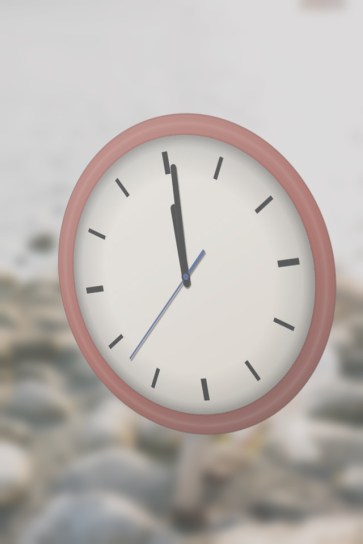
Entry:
12 h 00 min 38 s
